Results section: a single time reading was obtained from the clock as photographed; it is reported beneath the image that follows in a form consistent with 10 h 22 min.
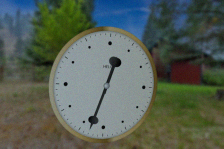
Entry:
12 h 33 min
